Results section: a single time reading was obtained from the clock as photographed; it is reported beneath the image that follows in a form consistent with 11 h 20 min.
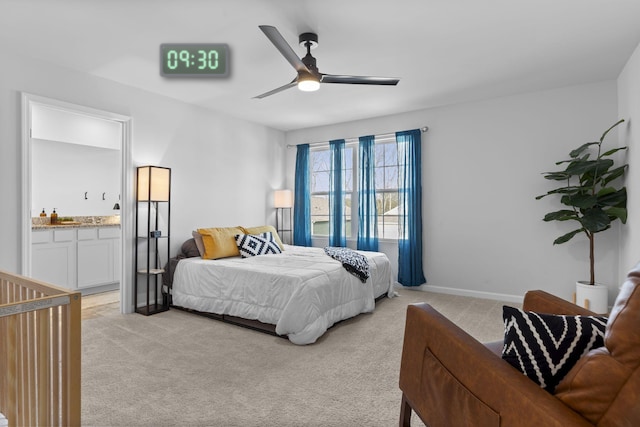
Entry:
9 h 30 min
